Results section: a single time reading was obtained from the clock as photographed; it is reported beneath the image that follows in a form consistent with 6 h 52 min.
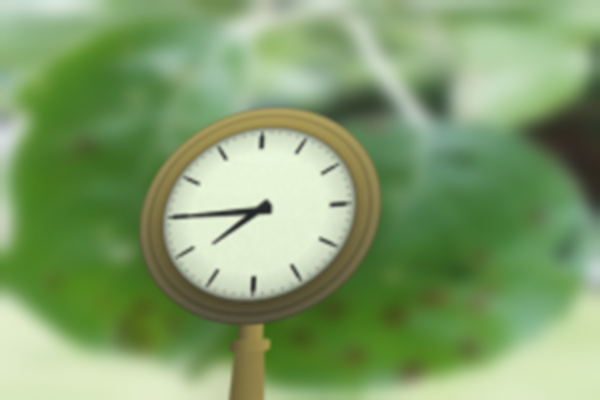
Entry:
7 h 45 min
